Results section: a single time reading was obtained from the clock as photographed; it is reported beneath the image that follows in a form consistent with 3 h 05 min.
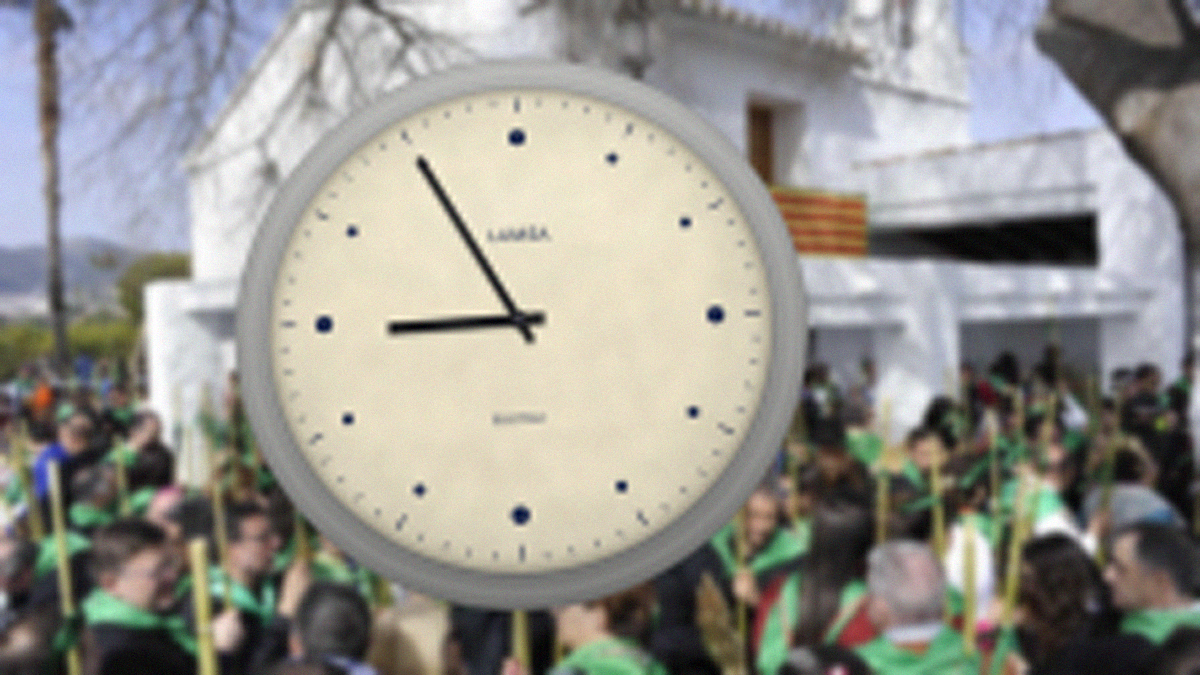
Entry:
8 h 55 min
